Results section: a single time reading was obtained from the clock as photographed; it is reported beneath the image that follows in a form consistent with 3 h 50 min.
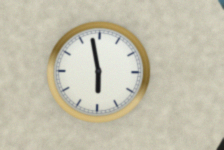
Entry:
5 h 58 min
